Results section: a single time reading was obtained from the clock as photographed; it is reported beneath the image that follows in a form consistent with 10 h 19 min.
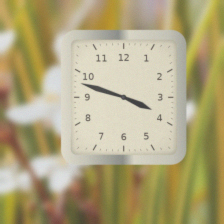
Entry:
3 h 48 min
